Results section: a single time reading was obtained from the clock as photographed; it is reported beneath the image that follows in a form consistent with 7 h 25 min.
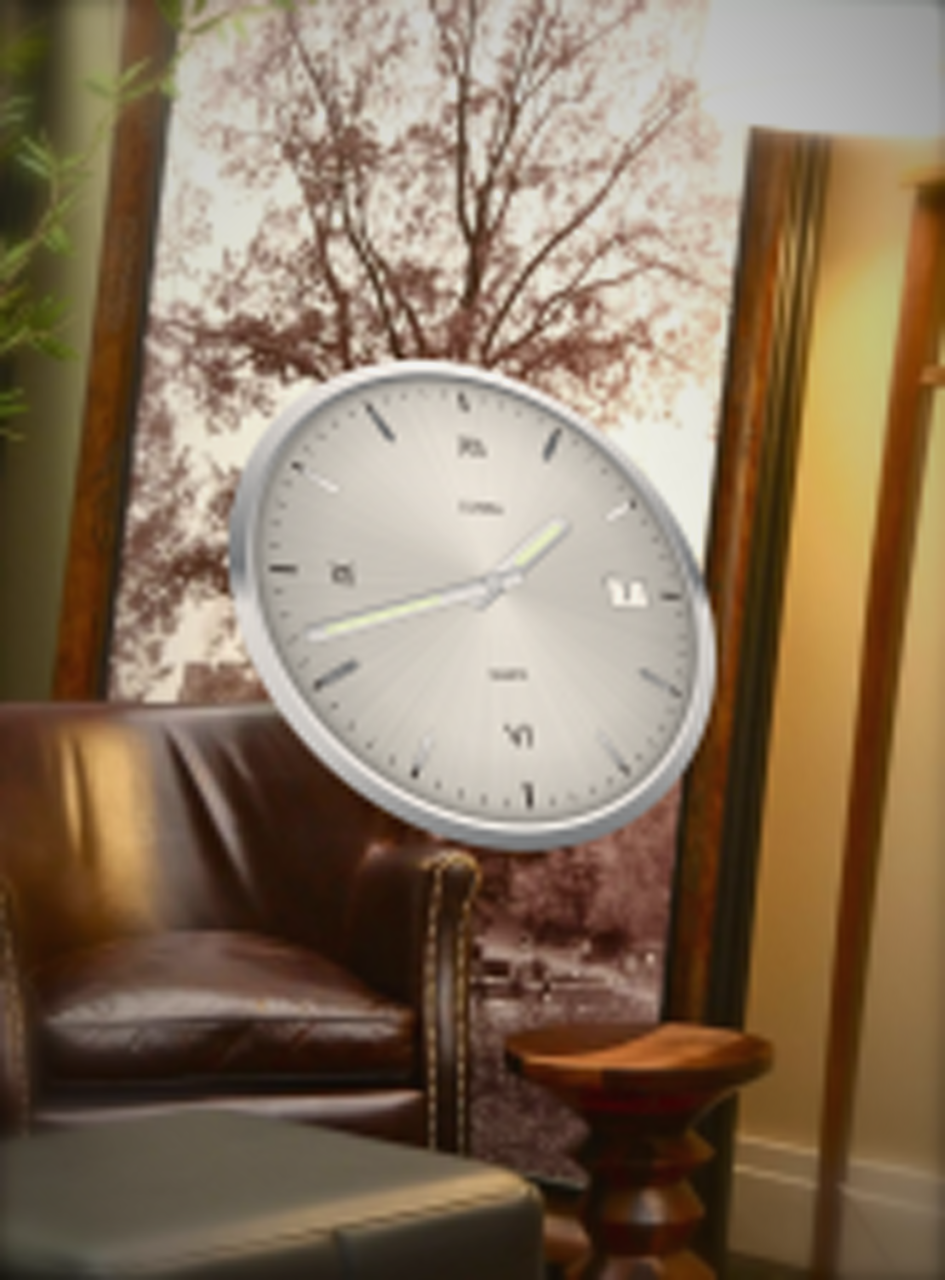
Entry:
1 h 42 min
